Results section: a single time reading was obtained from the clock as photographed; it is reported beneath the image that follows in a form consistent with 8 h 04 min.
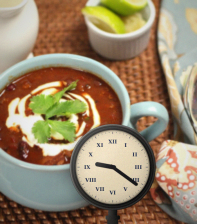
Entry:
9 h 21 min
